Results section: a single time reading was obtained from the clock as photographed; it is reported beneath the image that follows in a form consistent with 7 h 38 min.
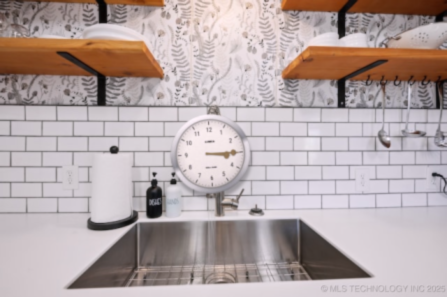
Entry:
3 h 15 min
